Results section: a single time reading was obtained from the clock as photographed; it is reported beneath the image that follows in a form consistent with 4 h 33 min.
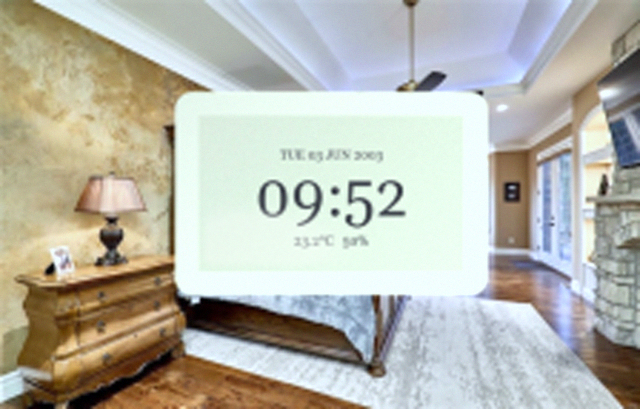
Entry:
9 h 52 min
